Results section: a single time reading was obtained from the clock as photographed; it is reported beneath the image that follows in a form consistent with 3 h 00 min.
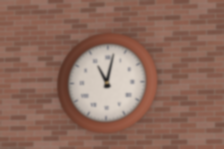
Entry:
11 h 02 min
